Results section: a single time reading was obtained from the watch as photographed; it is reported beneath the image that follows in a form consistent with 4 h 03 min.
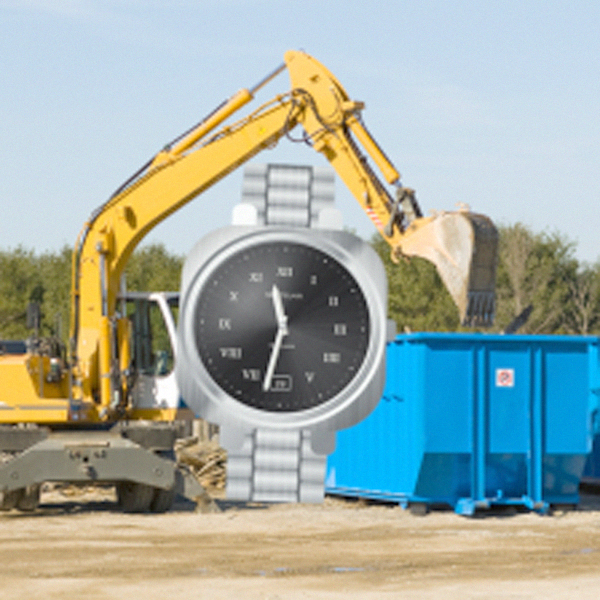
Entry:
11 h 32 min
